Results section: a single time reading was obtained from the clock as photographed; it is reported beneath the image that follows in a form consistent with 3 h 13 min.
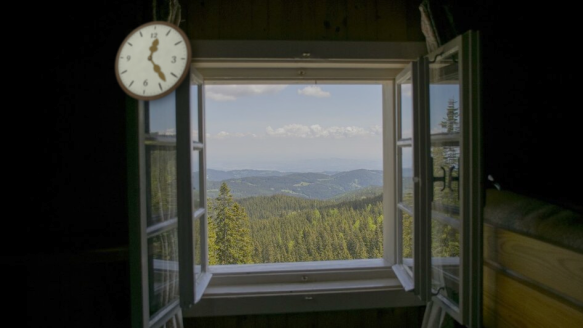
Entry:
12 h 23 min
